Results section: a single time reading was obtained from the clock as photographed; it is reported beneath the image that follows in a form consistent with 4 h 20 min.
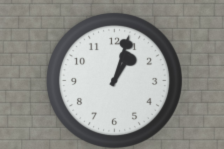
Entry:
1 h 03 min
